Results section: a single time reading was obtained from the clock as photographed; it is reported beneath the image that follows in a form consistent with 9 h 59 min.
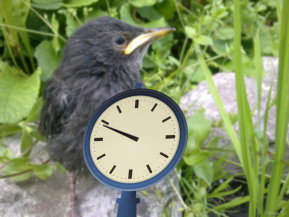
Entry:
9 h 49 min
